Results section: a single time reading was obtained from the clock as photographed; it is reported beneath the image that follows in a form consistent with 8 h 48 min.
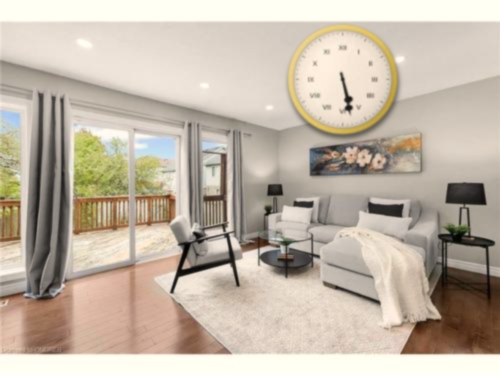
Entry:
5 h 28 min
